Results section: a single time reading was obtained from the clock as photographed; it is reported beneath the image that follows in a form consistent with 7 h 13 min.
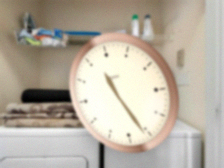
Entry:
11 h 26 min
